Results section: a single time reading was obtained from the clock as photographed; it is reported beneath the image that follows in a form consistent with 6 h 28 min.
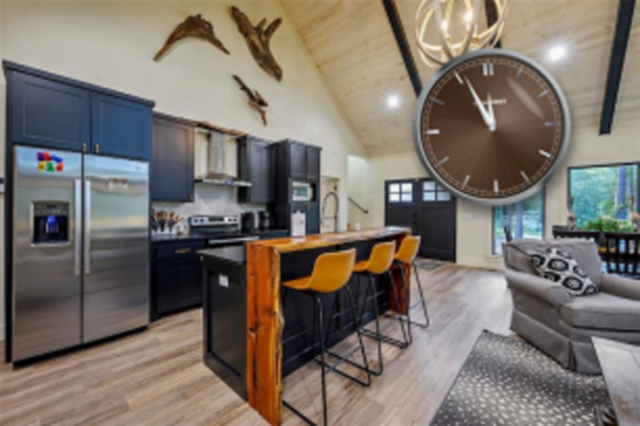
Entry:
11 h 56 min
